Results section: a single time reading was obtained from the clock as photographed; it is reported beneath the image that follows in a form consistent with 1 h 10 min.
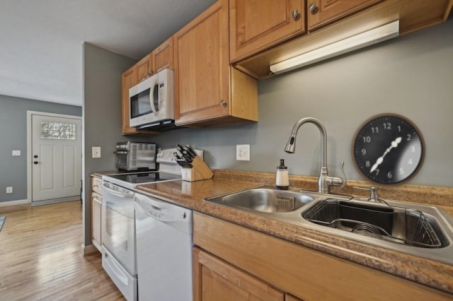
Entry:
1 h 37 min
